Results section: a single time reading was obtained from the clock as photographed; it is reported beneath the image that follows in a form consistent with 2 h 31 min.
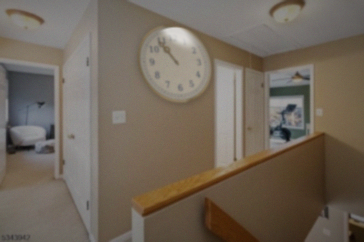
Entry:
10 h 54 min
